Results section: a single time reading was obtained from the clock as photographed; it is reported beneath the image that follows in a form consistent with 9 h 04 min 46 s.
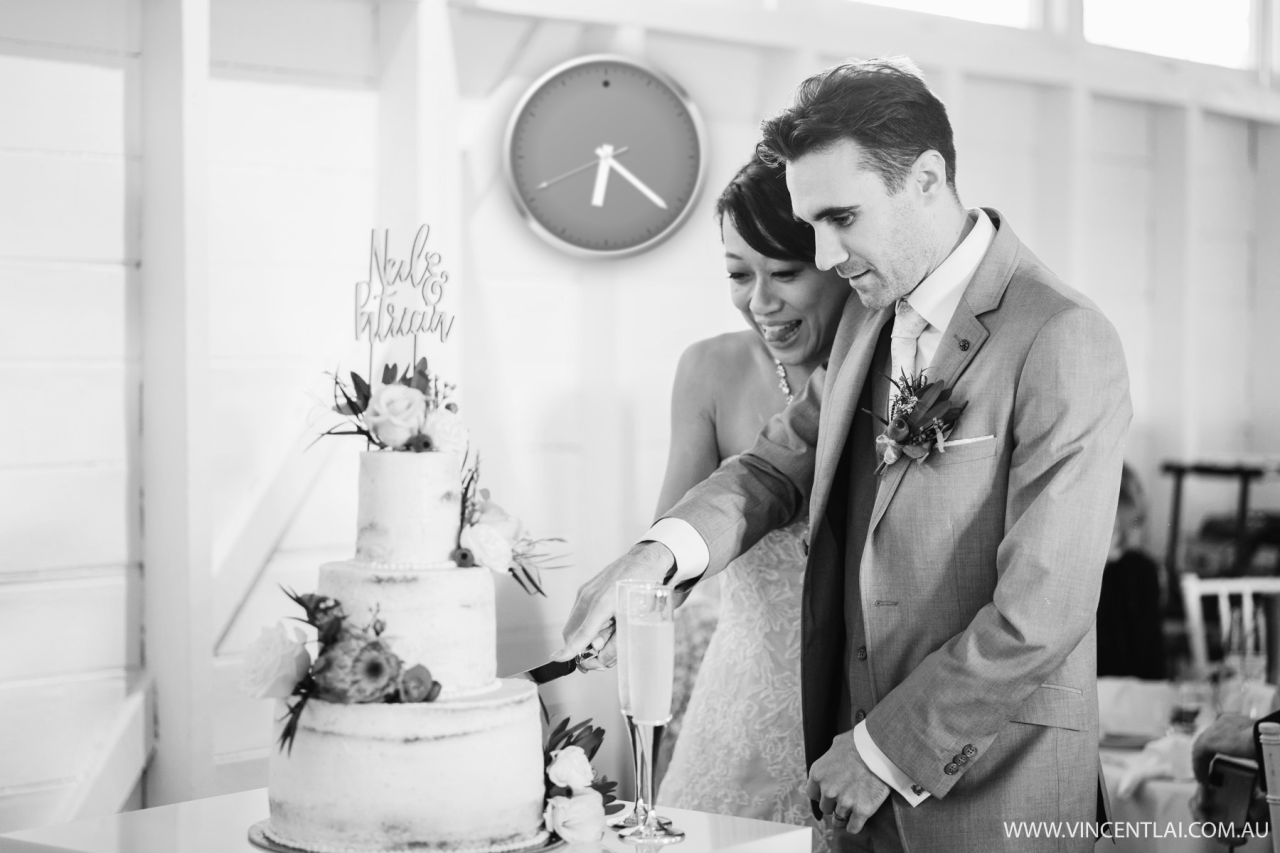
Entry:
6 h 21 min 41 s
